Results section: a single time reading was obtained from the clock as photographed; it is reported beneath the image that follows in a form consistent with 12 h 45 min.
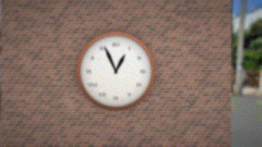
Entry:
12 h 56 min
